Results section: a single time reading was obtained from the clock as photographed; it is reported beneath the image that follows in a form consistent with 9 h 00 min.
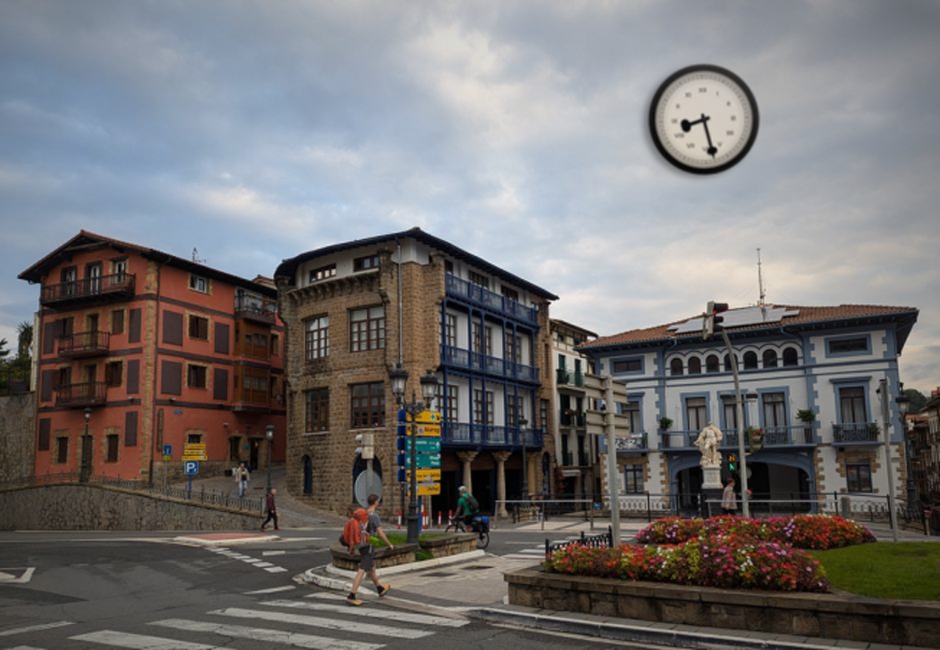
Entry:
8 h 28 min
